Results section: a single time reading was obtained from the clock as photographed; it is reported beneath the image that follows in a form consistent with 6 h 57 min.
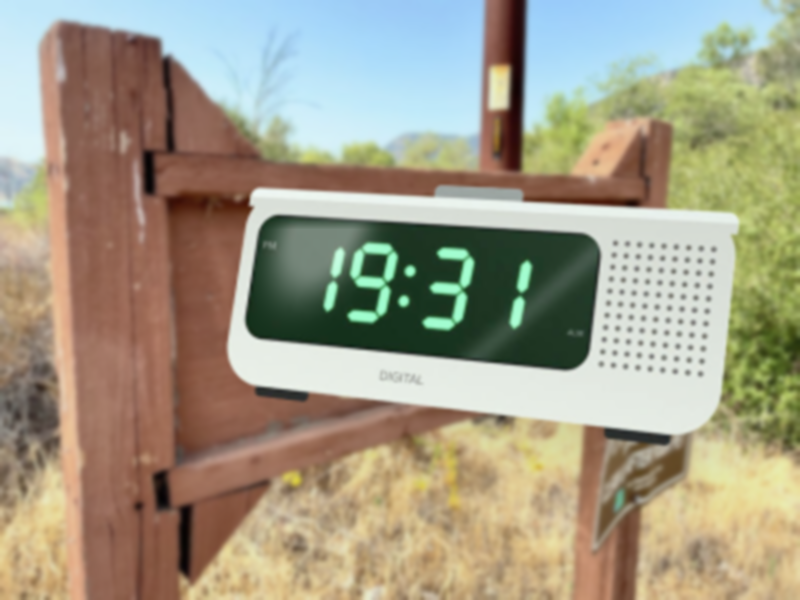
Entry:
19 h 31 min
